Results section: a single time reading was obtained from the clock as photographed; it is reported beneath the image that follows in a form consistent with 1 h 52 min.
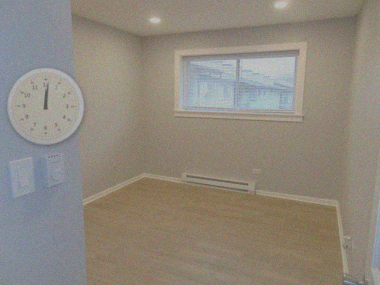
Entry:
12 h 01 min
